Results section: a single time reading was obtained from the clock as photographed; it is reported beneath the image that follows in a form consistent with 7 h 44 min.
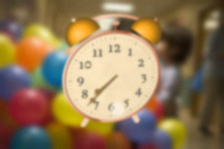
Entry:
7 h 37 min
